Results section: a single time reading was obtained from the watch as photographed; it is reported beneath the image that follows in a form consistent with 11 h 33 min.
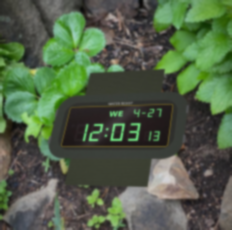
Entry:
12 h 03 min
